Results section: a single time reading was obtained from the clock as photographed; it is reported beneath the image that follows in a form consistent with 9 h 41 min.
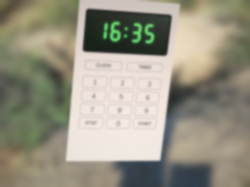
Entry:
16 h 35 min
